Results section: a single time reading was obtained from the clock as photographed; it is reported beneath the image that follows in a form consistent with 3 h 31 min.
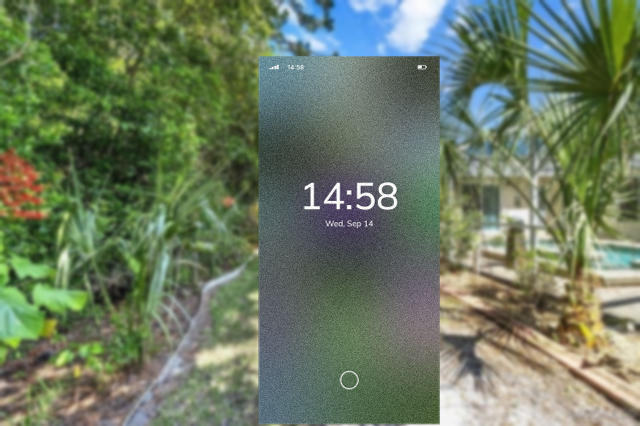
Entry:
14 h 58 min
